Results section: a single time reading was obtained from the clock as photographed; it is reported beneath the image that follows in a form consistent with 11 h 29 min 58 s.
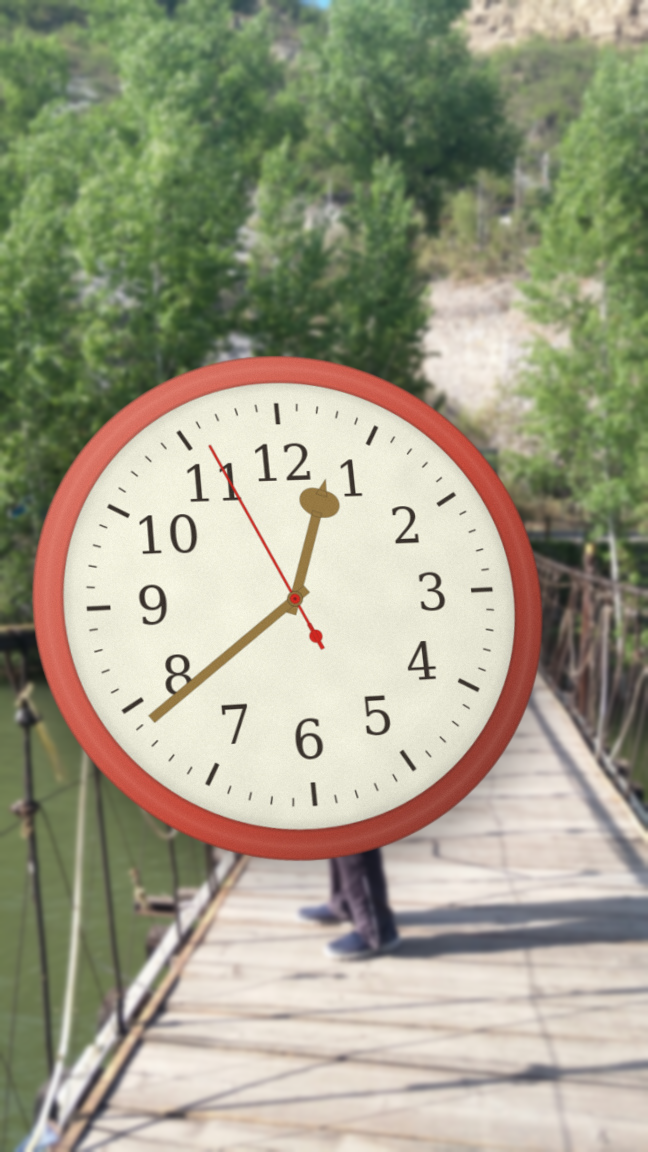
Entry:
12 h 38 min 56 s
